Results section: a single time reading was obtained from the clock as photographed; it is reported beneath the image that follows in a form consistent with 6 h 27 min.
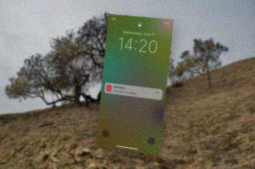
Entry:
14 h 20 min
